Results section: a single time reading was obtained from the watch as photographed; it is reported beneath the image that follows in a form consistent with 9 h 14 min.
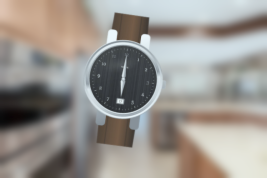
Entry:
6 h 00 min
